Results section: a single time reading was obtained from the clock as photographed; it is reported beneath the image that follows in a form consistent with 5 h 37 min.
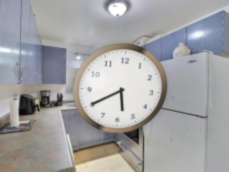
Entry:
5 h 40 min
